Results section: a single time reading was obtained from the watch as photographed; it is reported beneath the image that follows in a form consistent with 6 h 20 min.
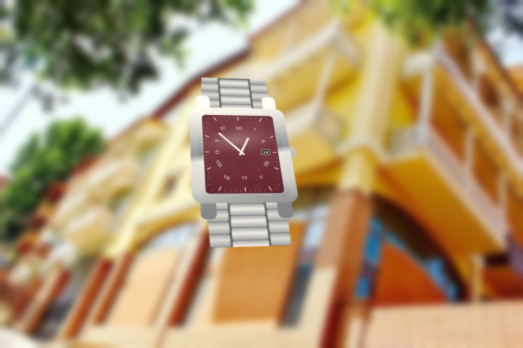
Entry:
12 h 53 min
